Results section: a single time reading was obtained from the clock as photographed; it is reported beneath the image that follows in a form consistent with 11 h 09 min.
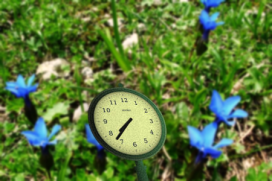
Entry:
7 h 37 min
